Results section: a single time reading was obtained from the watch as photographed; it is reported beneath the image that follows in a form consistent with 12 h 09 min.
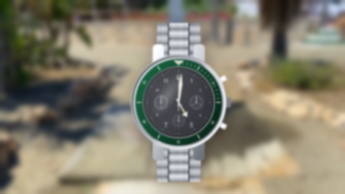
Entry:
5 h 01 min
